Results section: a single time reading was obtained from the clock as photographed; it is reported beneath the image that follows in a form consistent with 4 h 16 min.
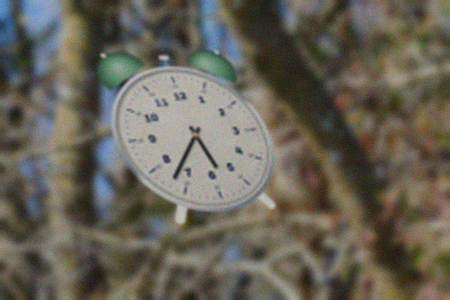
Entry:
5 h 37 min
